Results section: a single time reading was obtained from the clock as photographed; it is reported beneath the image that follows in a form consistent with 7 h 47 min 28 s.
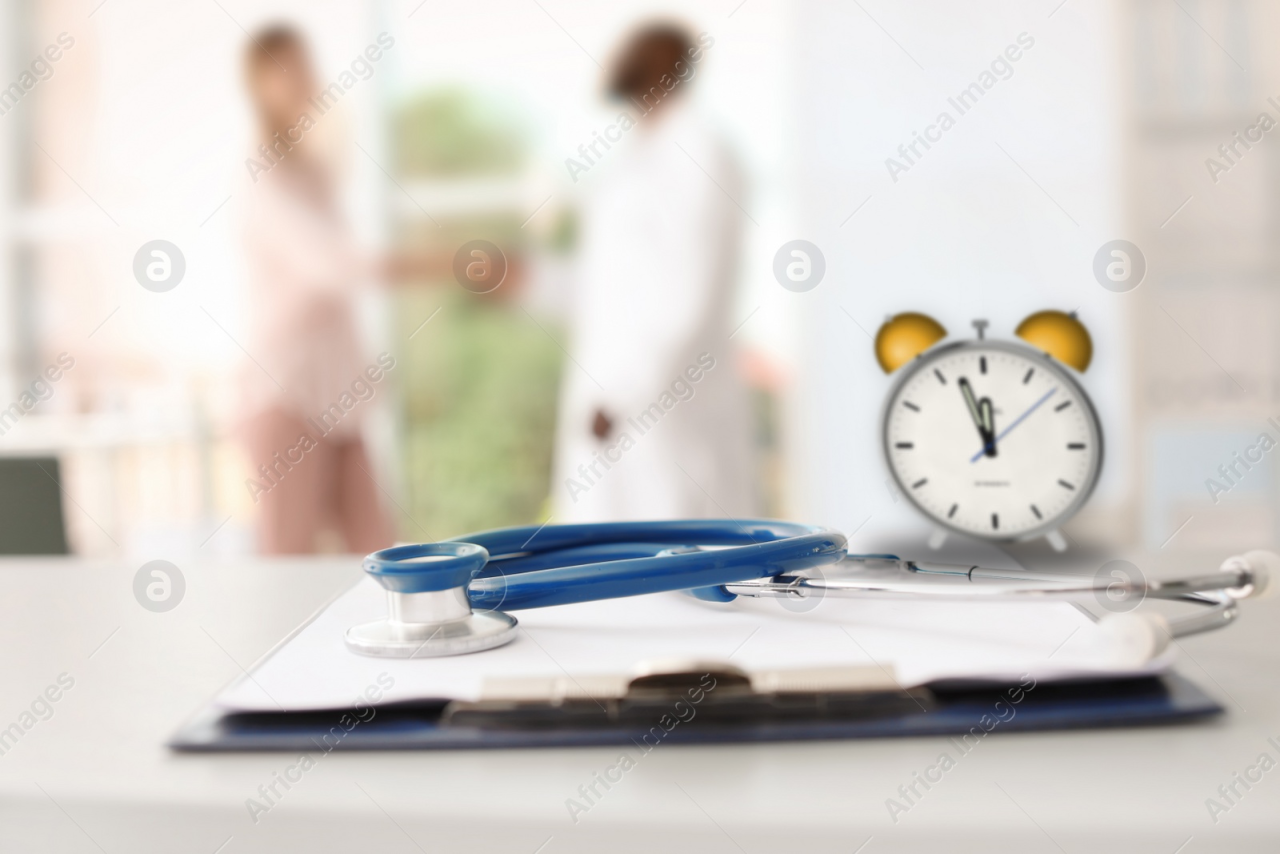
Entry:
11 h 57 min 08 s
